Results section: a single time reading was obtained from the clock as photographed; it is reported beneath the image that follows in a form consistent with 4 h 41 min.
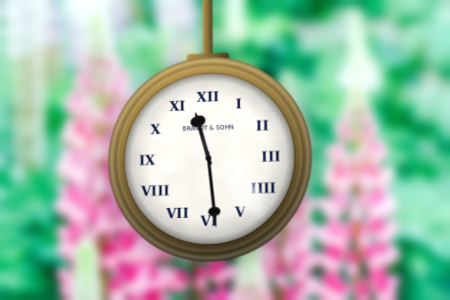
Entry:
11 h 29 min
